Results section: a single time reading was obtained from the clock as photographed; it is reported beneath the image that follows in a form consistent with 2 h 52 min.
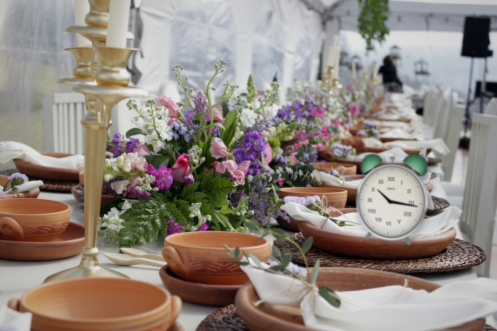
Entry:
10 h 16 min
